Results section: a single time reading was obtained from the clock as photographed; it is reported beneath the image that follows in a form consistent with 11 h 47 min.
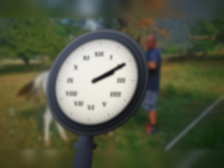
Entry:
2 h 10 min
